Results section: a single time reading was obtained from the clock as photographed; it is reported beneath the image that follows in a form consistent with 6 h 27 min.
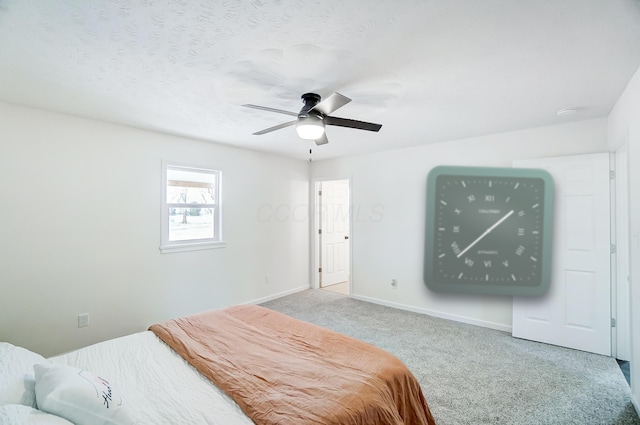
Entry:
1 h 38 min
